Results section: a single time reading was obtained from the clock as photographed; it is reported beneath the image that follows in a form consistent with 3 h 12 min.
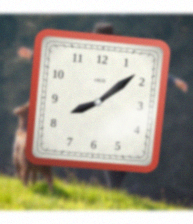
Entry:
8 h 08 min
